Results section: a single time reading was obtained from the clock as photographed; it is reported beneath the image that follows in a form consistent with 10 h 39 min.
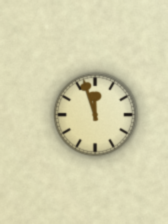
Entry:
11 h 57 min
